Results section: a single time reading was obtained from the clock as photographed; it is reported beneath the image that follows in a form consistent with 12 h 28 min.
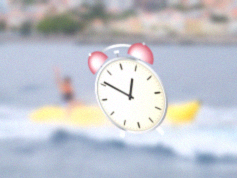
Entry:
12 h 51 min
